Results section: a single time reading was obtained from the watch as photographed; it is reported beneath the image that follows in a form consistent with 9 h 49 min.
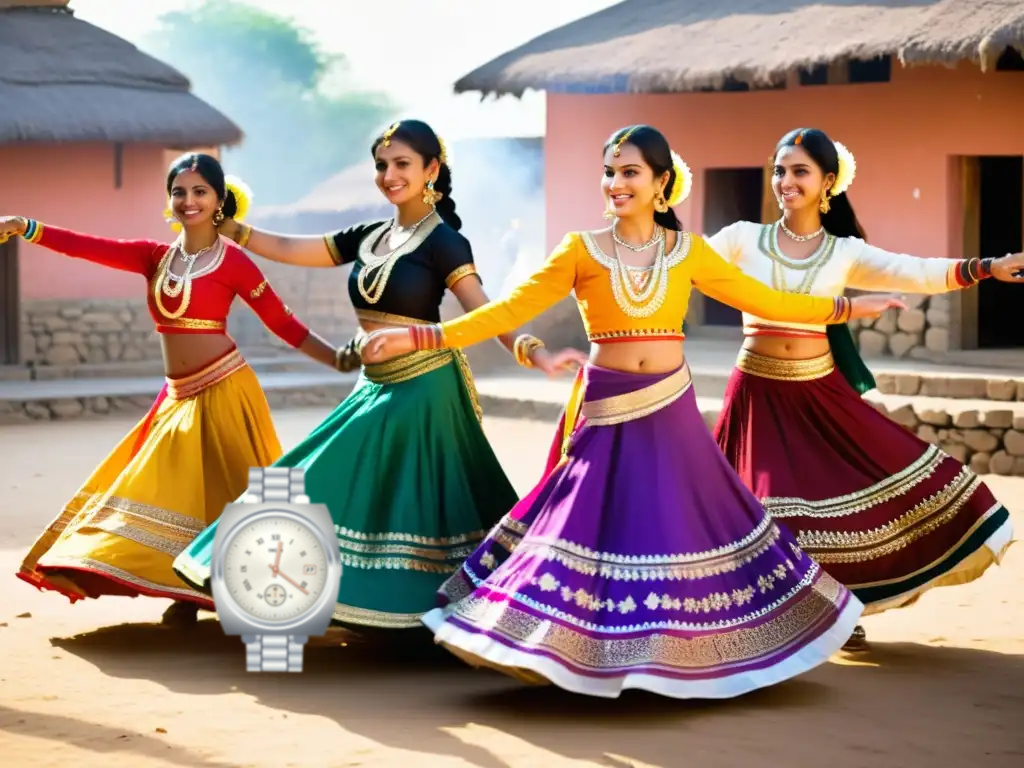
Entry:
12 h 21 min
